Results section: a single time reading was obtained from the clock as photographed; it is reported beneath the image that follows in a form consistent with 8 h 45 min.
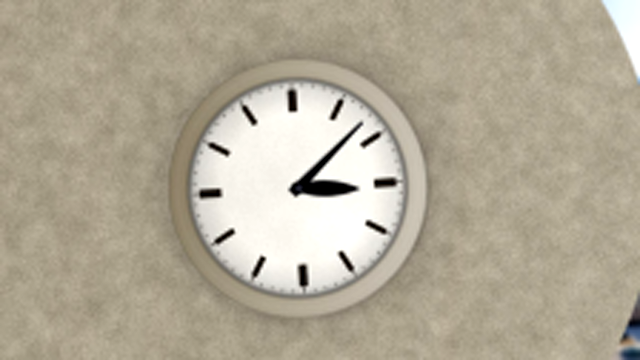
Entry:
3 h 08 min
